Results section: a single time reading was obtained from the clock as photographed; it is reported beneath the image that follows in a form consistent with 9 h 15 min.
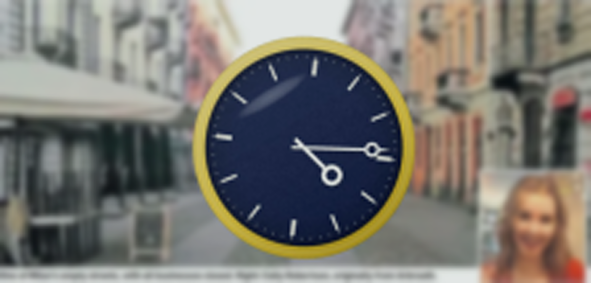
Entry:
4 h 14 min
